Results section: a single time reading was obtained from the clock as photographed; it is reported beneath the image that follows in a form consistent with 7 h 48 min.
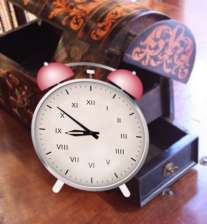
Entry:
8 h 51 min
